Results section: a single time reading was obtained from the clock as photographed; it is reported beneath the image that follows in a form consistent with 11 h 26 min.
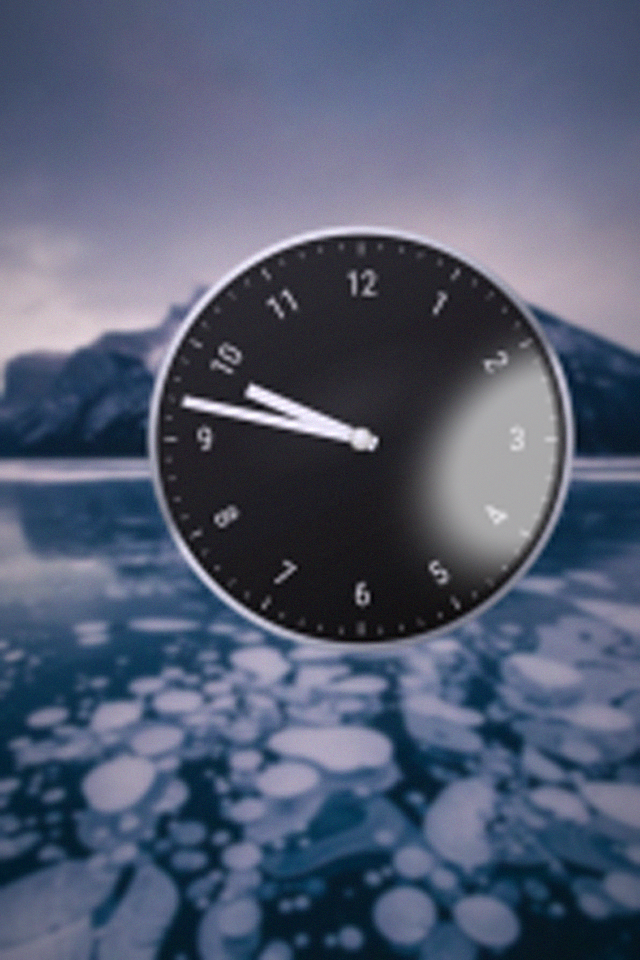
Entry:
9 h 47 min
